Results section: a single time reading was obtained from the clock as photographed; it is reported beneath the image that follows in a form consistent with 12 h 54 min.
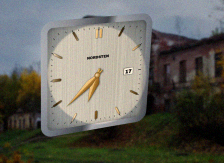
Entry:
6 h 38 min
